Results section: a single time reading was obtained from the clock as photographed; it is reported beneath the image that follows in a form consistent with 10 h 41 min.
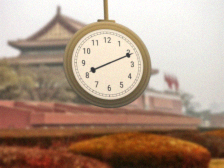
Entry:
8 h 11 min
